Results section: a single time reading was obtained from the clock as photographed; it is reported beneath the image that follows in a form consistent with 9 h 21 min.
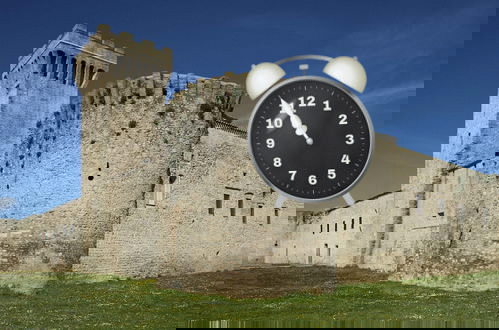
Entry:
10 h 55 min
